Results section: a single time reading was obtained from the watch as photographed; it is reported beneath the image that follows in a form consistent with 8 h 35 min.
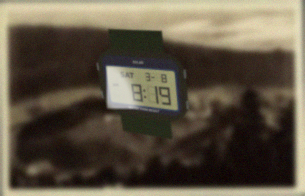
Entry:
8 h 19 min
